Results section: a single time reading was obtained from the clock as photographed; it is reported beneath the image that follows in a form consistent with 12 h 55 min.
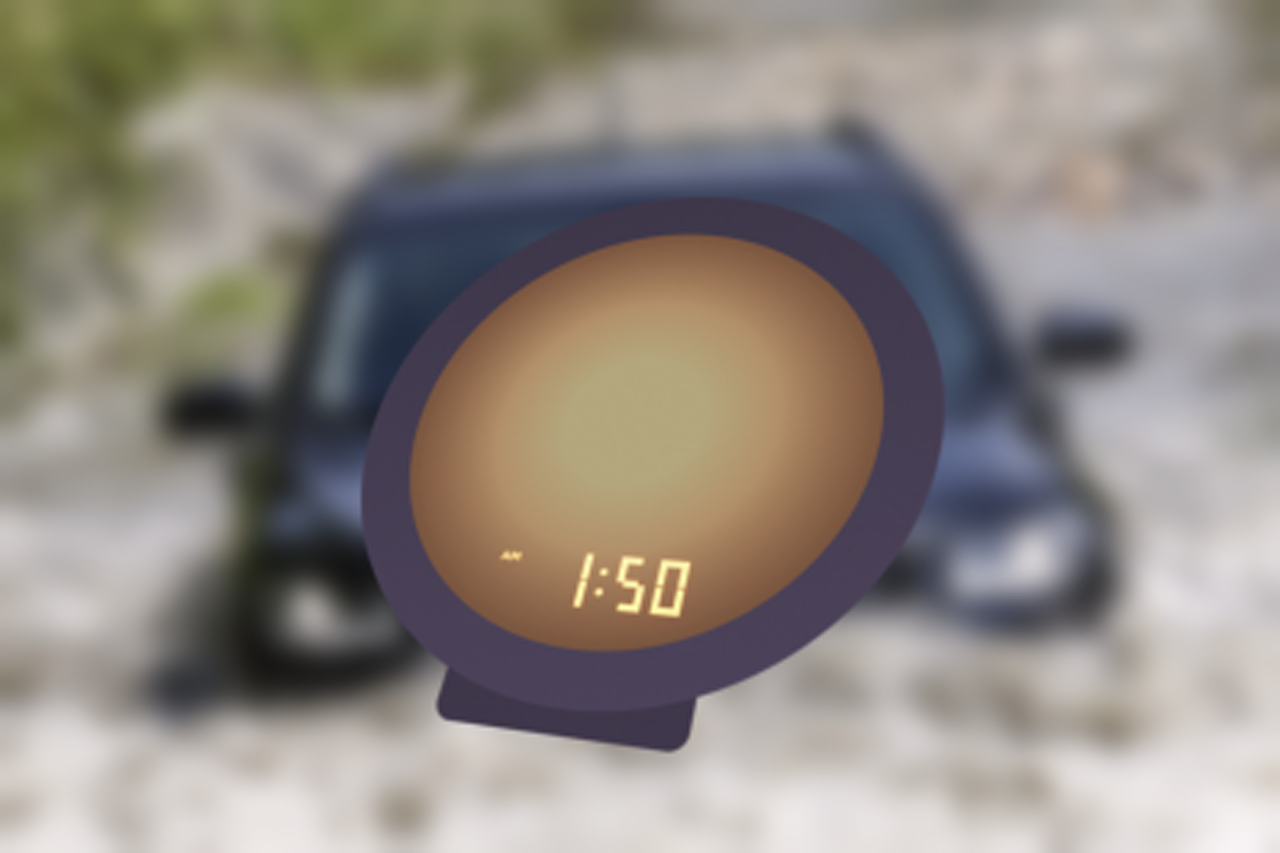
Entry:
1 h 50 min
